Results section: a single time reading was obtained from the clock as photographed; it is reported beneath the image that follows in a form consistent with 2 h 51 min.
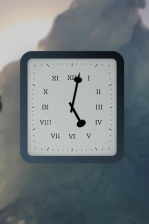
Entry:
5 h 02 min
